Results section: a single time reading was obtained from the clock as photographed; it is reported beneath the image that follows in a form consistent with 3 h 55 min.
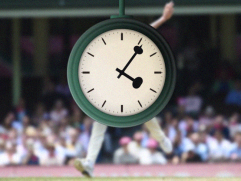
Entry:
4 h 06 min
